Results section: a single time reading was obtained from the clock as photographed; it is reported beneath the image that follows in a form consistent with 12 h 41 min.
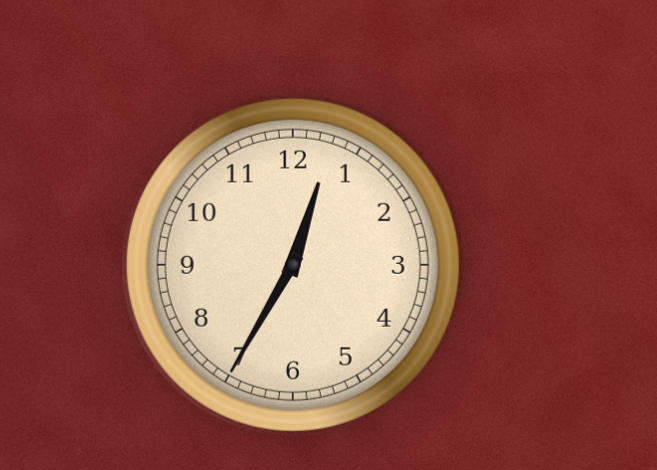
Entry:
12 h 35 min
